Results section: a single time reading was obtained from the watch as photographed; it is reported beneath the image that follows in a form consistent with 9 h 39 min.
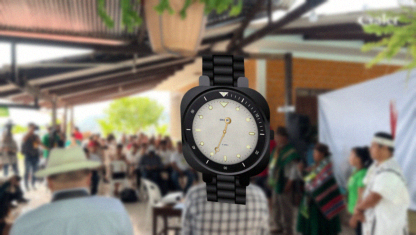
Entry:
12 h 34 min
